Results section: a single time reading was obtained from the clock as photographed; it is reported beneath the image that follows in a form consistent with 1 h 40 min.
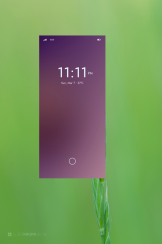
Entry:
11 h 11 min
